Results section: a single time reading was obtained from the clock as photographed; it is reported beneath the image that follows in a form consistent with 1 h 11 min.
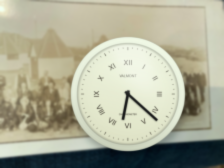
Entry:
6 h 22 min
